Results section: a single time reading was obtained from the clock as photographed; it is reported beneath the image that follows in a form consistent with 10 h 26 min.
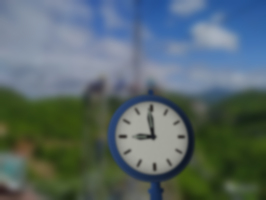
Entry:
8 h 59 min
